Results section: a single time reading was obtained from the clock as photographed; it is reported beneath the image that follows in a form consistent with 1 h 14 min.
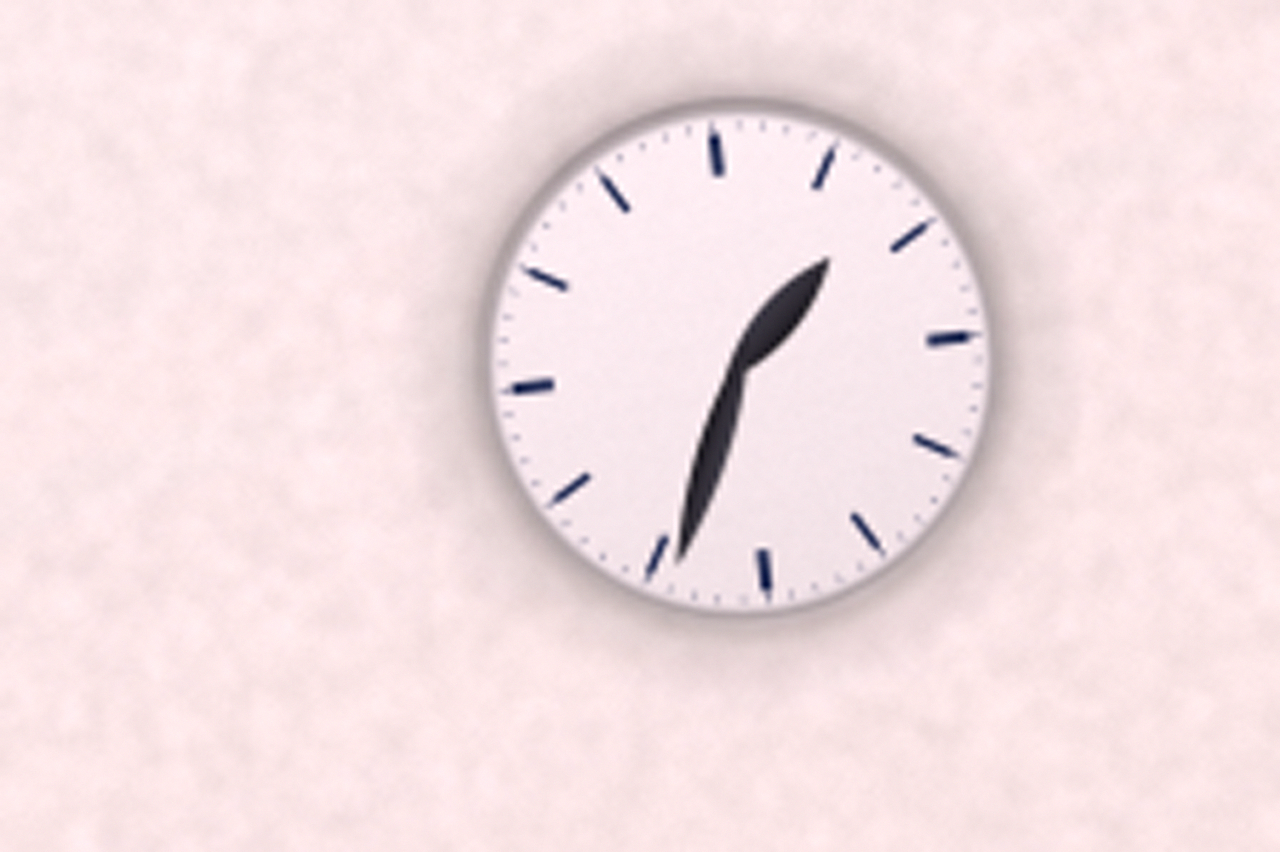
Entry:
1 h 34 min
